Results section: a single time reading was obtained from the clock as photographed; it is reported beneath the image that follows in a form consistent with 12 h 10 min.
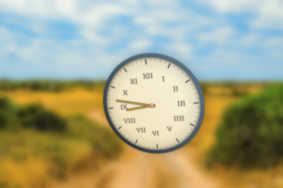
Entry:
8 h 47 min
